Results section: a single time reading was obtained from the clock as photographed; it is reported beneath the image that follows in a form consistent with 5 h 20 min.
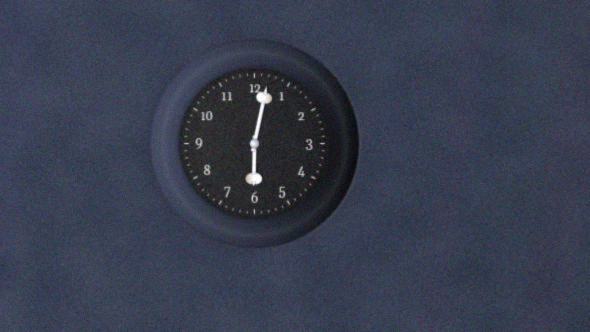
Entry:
6 h 02 min
